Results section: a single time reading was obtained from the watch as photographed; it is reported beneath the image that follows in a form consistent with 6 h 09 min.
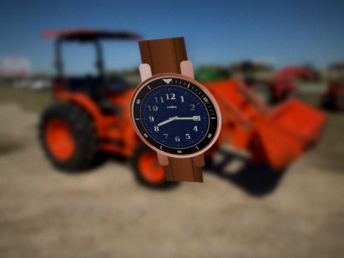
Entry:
8 h 15 min
